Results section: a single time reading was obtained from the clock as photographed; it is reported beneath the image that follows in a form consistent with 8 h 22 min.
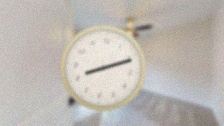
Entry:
8 h 11 min
